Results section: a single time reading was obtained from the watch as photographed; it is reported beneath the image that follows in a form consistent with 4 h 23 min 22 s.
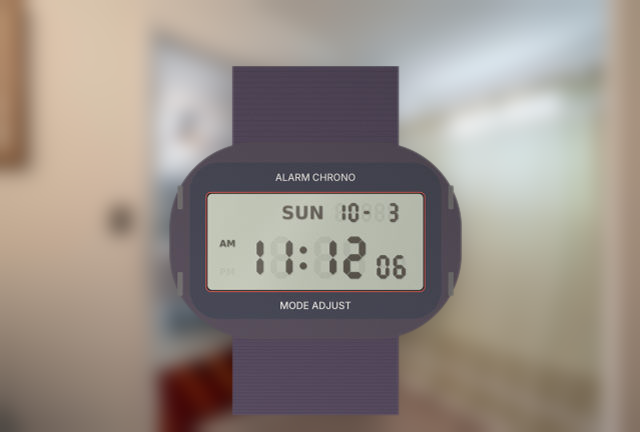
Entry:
11 h 12 min 06 s
